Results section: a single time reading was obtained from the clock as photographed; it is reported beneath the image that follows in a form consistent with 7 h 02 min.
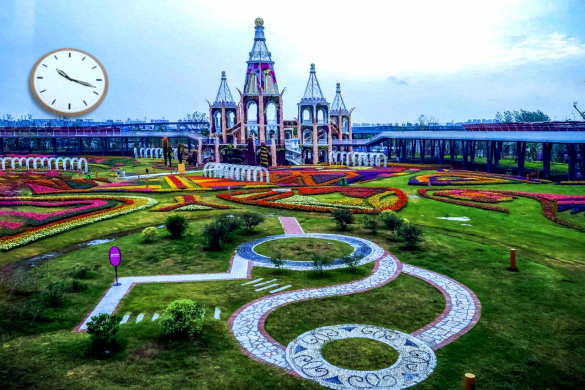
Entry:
10 h 18 min
